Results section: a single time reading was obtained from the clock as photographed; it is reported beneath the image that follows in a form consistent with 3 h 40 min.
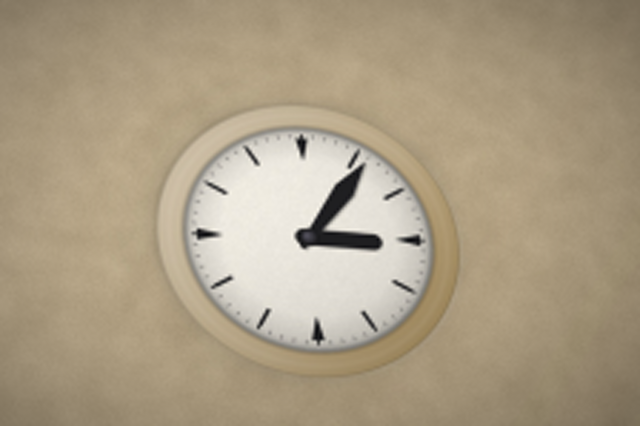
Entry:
3 h 06 min
